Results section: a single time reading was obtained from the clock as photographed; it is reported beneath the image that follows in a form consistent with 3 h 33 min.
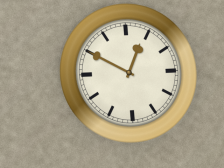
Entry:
12 h 50 min
